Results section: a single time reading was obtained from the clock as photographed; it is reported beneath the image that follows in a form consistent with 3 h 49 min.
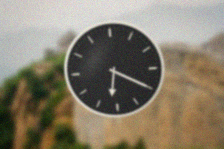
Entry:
6 h 20 min
